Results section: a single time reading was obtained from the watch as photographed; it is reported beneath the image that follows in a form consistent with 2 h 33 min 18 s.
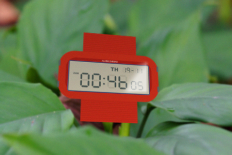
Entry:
0 h 46 min 05 s
